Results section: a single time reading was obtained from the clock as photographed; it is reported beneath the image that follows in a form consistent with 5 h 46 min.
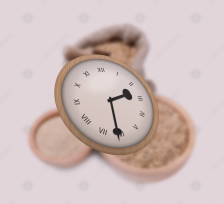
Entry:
2 h 31 min
